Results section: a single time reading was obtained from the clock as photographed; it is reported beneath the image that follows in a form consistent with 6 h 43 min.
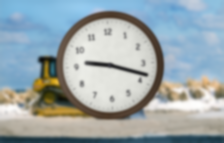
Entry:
9 h 18 min
